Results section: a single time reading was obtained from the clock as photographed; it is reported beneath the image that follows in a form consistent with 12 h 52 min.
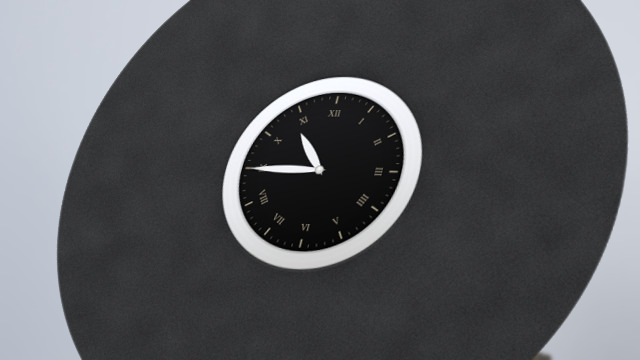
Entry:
10 h 45 min
